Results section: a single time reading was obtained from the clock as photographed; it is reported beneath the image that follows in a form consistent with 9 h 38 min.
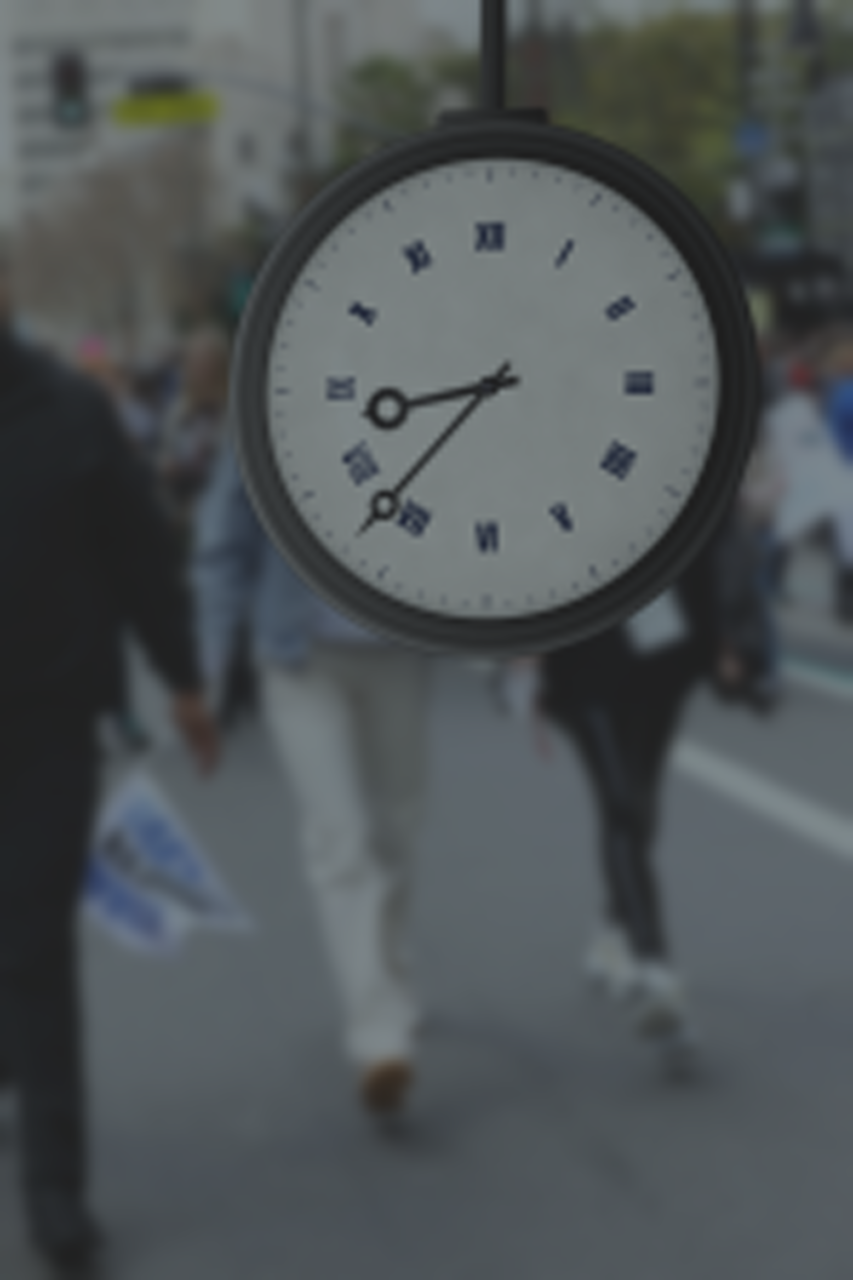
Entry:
8 h 37 min
